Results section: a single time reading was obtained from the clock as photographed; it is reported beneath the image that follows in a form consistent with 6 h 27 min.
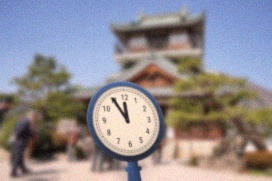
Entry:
11 h 55 min
